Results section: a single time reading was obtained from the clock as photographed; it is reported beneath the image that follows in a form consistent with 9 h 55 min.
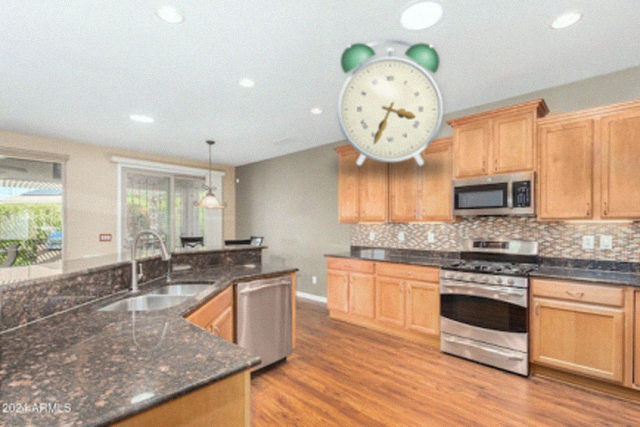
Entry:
3 h 34 min
